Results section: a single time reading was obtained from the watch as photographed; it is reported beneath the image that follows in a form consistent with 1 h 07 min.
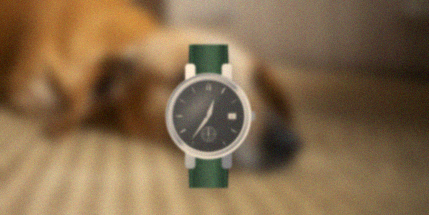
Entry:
12 h 36 min
